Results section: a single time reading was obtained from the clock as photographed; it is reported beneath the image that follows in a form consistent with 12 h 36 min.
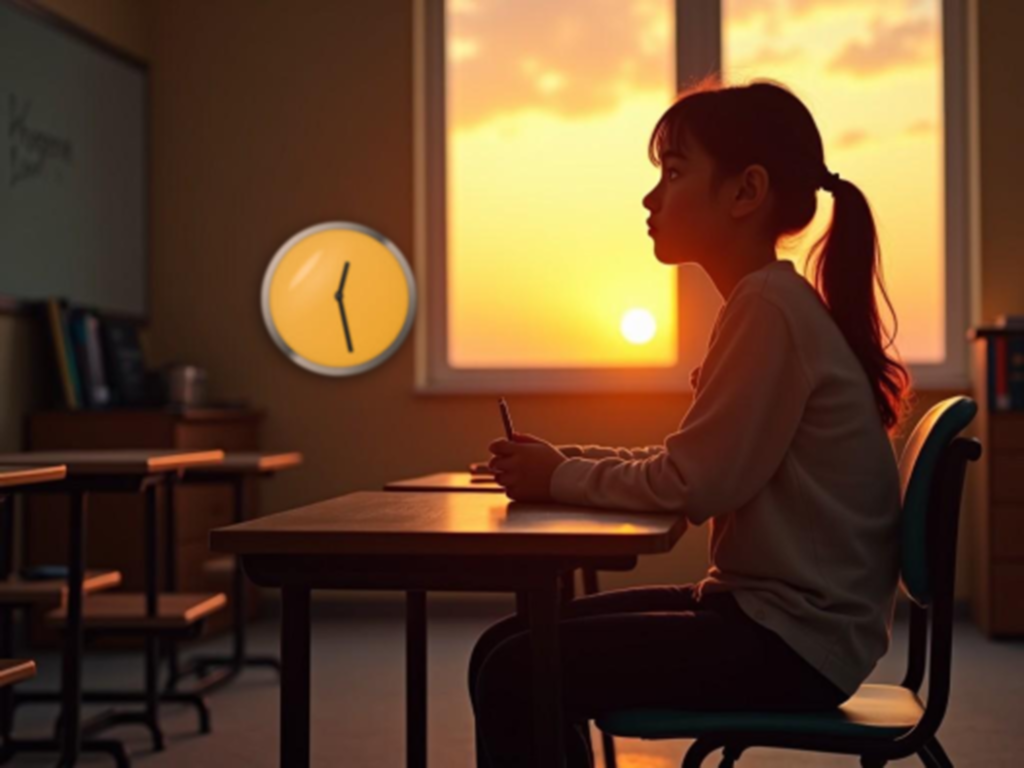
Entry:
12 h 28 min
